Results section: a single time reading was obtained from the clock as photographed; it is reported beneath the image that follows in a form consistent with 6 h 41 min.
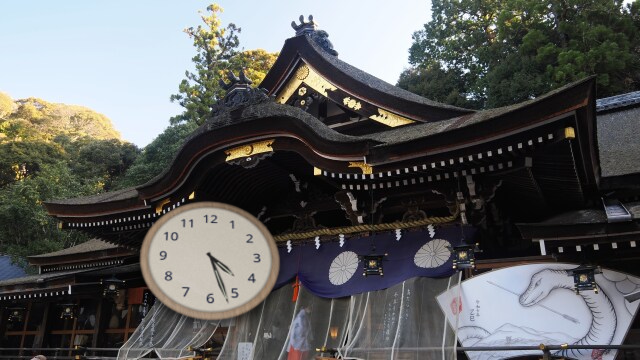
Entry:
4 h 27 min
